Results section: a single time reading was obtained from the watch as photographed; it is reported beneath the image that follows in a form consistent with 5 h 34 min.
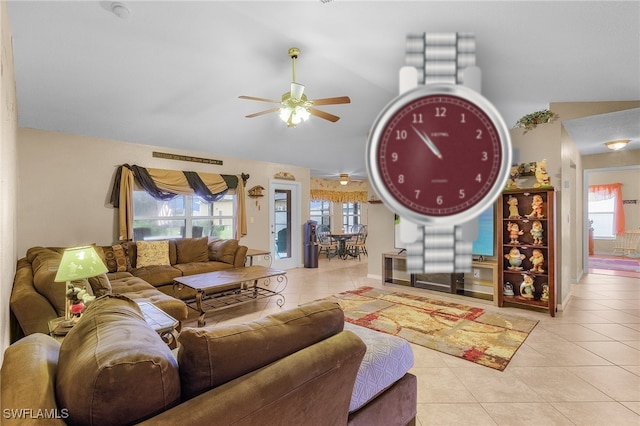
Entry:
10 h 53 min
